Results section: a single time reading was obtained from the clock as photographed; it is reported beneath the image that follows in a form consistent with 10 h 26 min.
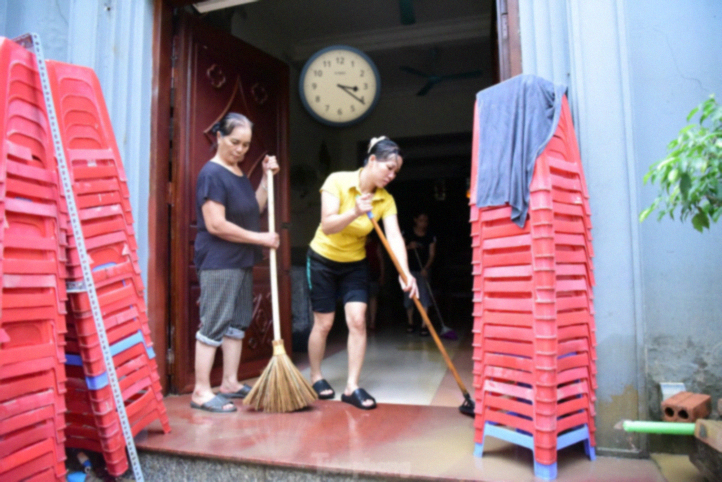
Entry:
3 h 21 min
